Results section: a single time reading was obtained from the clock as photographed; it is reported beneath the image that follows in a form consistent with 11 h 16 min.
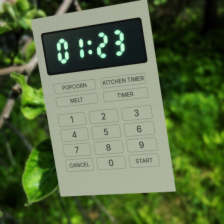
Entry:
1 h 23 min
